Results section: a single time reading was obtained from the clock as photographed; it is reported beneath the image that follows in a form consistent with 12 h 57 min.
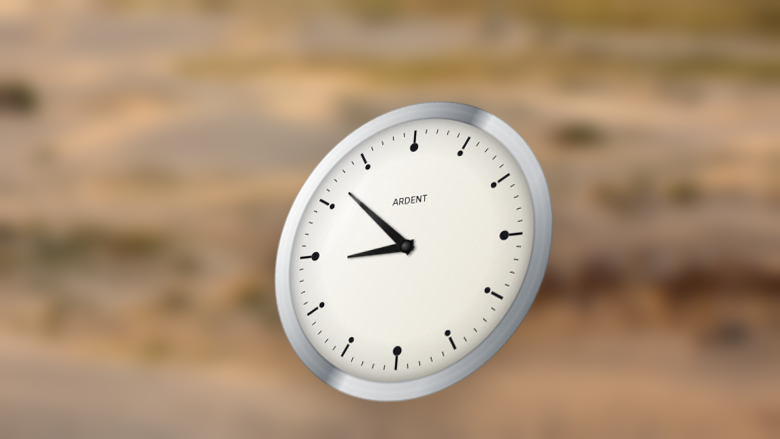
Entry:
8 h 52 min
